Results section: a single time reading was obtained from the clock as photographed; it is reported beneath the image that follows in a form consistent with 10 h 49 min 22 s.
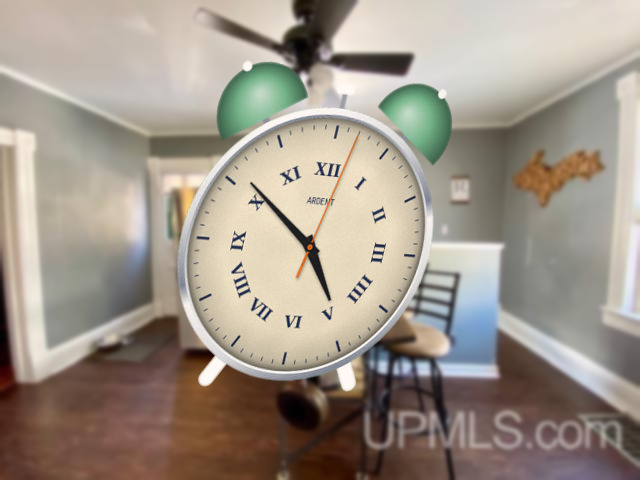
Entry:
4 h 51 min 02 s
